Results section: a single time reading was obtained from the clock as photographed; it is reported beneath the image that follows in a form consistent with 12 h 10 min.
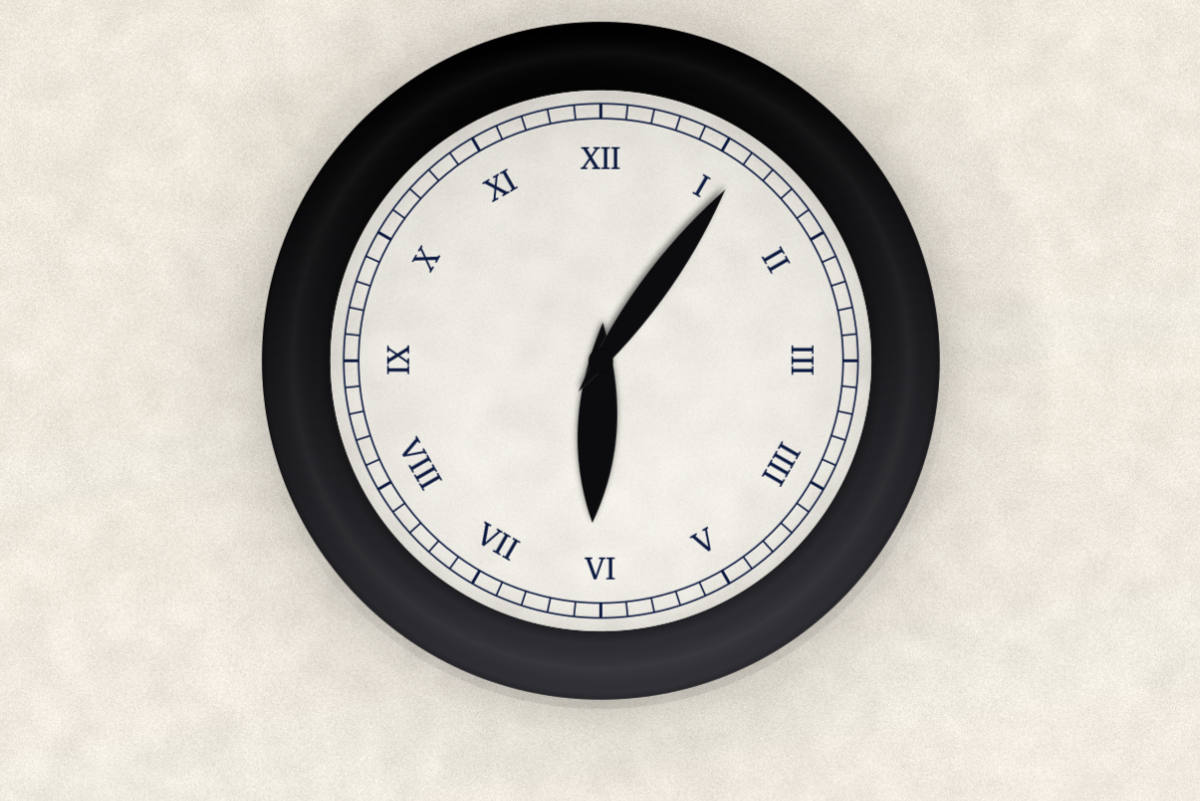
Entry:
6 h 06 min
